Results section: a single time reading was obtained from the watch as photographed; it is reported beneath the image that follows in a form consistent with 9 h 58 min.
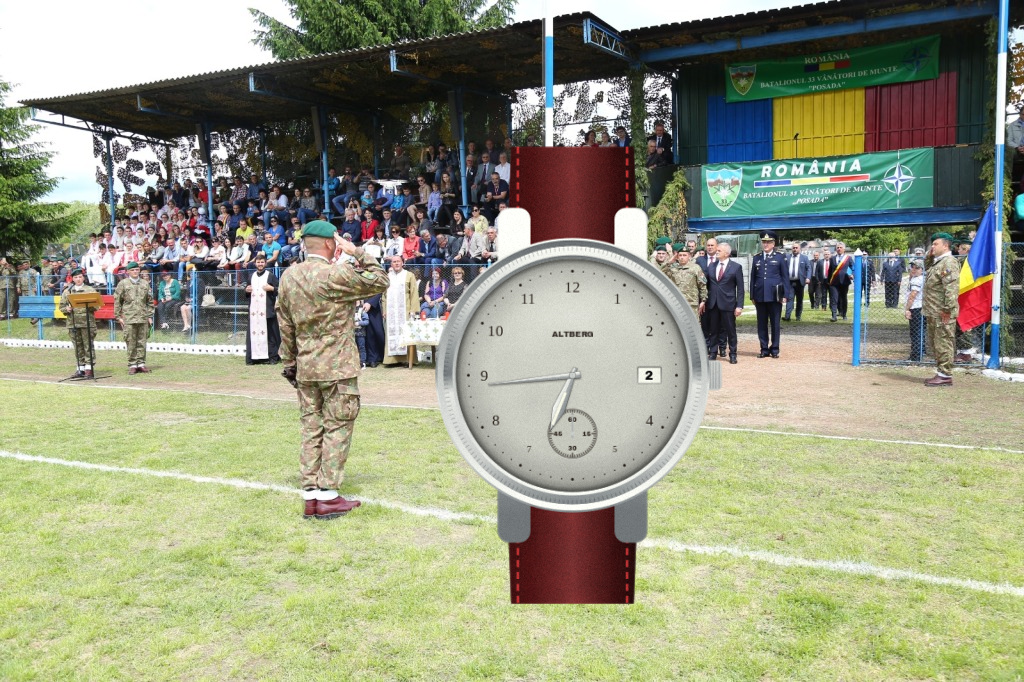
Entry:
6 h 44 min
